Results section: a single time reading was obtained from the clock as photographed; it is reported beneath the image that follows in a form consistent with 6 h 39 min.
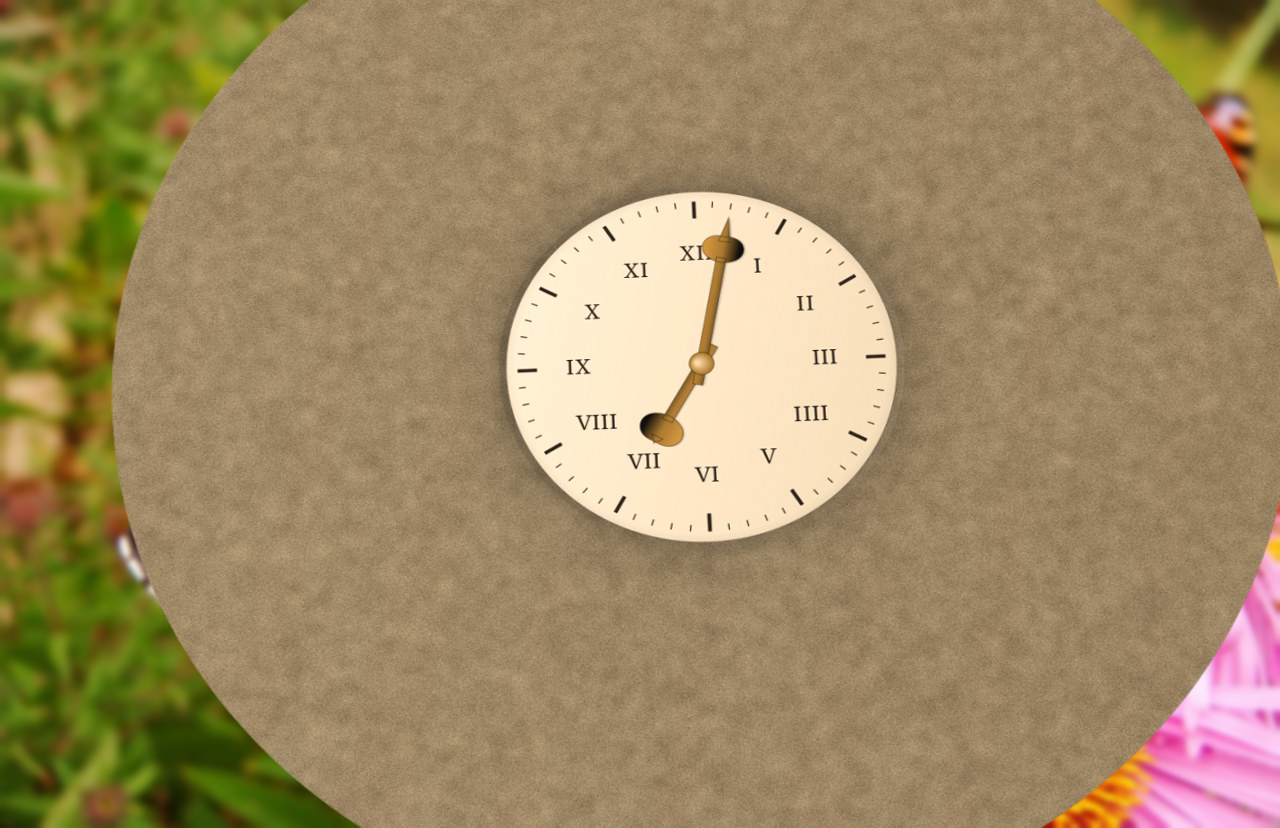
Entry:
7 h 02 min
